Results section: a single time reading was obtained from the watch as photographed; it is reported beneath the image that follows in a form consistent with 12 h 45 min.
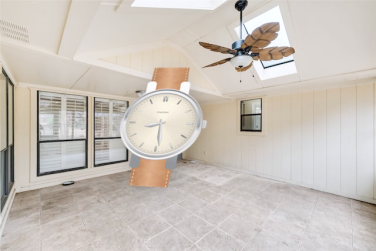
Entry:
8 h 29 min
